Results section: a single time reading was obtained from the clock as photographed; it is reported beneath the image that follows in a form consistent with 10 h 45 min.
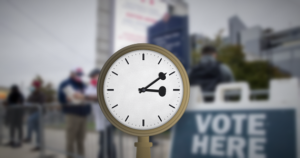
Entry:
3 h 09 min
